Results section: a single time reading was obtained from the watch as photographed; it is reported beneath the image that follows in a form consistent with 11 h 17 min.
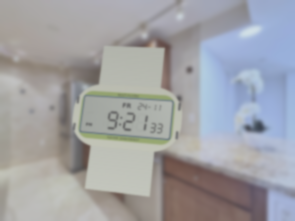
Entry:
9 h 21 min
